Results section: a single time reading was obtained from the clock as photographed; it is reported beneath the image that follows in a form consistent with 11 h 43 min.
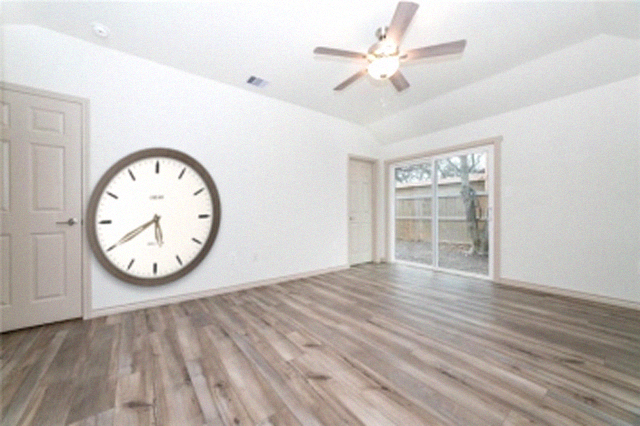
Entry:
5 h 40 min
